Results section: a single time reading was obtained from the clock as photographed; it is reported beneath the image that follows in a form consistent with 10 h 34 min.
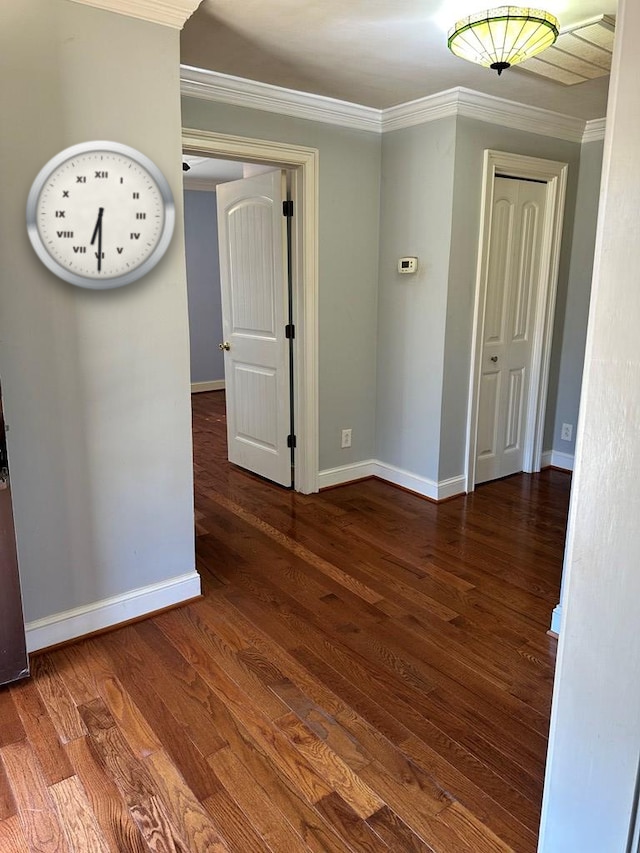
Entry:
6 h 30 min
